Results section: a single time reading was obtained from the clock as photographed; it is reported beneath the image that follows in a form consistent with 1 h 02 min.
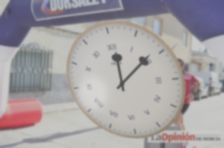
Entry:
12 h 09 min
